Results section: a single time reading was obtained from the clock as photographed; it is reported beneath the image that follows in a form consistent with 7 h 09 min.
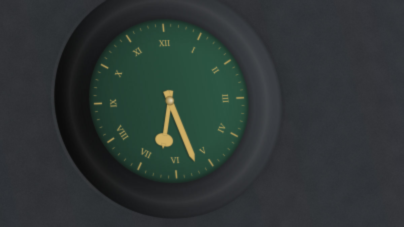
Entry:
6 h 27 min
